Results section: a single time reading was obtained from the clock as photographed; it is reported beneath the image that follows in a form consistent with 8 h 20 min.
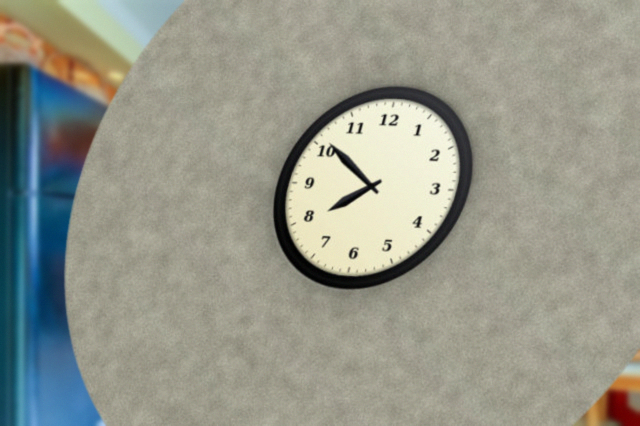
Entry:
7 h 51 min
